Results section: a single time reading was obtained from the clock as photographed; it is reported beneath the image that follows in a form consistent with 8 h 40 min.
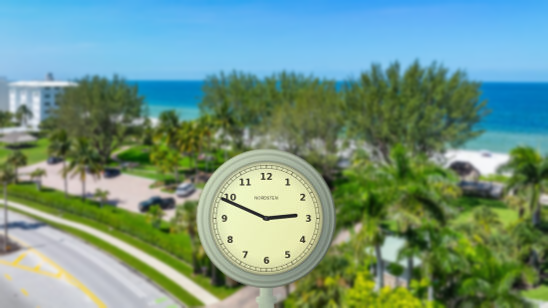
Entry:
2 h 49 min
